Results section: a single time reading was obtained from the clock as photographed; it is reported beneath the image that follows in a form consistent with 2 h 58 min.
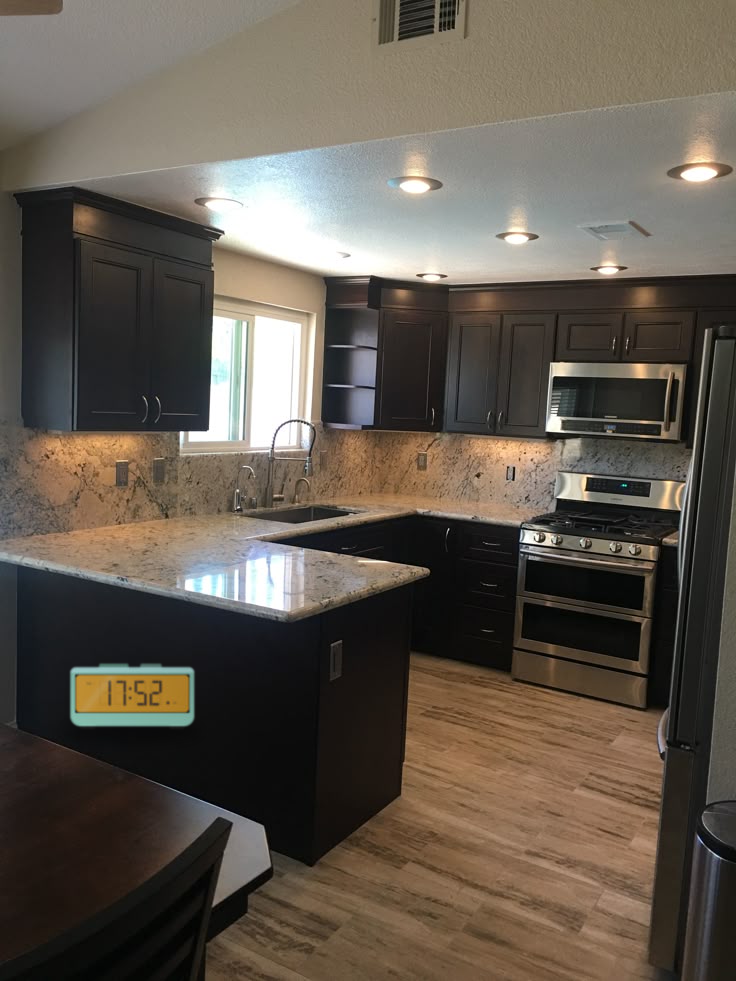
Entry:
17 h 52 min
